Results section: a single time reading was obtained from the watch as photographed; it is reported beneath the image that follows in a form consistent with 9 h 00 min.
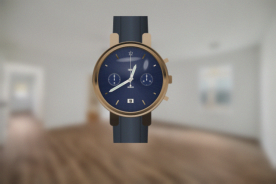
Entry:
12 h 40 min
